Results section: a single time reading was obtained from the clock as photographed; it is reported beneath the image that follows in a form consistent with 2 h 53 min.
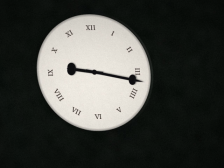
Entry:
9 h 17 min
